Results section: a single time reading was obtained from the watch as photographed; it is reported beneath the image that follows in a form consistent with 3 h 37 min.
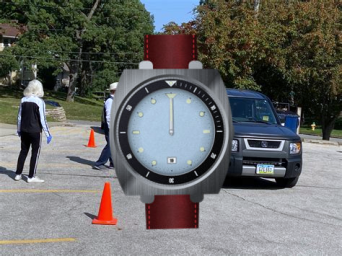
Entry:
12 h 00 min
